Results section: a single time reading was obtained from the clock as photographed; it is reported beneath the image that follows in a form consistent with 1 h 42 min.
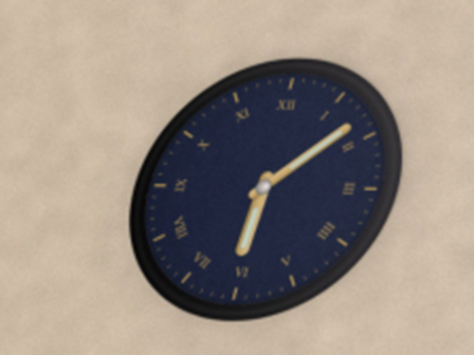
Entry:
6 h 08 min
